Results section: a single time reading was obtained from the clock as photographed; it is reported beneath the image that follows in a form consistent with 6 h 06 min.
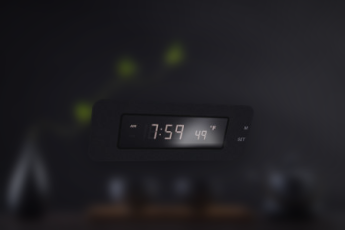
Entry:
7 h 59 min
